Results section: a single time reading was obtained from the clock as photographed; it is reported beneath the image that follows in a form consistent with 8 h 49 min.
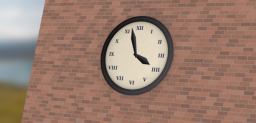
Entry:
3 h 57 min
